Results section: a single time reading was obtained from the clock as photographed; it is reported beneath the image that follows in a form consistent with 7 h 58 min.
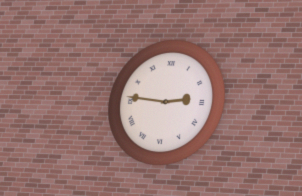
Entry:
2 h 46 min
